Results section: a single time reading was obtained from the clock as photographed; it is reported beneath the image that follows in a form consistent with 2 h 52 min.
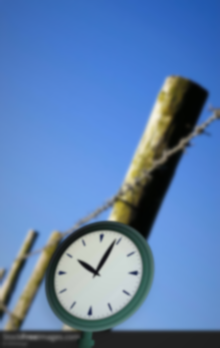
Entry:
10 h 04 min
